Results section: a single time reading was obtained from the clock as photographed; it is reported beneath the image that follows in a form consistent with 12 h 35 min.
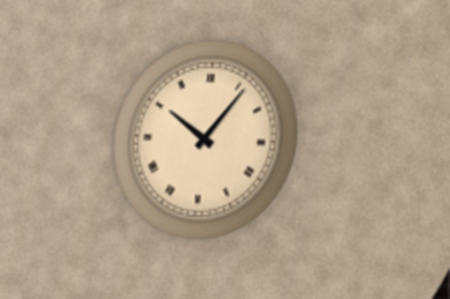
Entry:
10 h 06 min
